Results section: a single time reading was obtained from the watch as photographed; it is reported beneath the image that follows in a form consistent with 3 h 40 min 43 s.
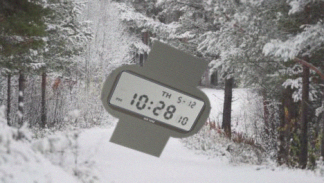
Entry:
10 h 28 min 10 s
